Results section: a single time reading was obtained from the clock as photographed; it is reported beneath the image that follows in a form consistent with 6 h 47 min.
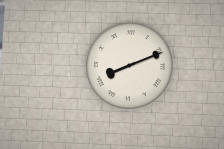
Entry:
8 h 11 min
